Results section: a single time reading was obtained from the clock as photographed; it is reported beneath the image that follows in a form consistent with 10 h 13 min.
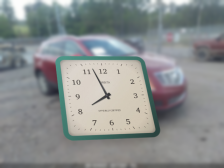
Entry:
7 h 57 min
